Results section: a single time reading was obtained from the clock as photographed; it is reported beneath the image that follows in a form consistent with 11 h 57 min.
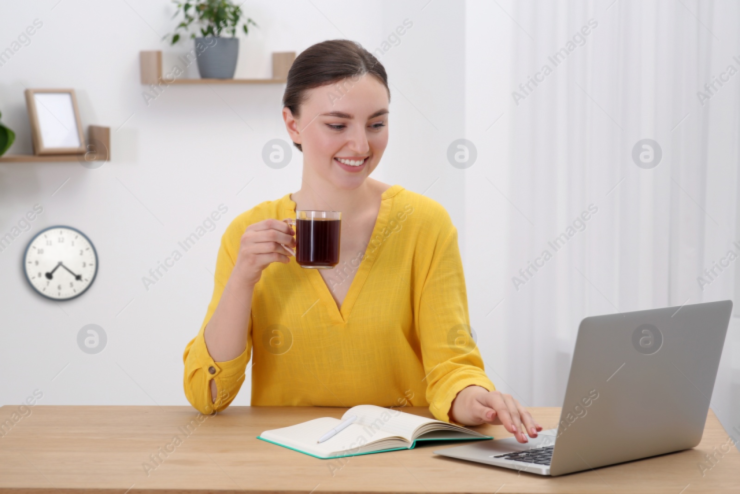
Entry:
7 h 21 min
